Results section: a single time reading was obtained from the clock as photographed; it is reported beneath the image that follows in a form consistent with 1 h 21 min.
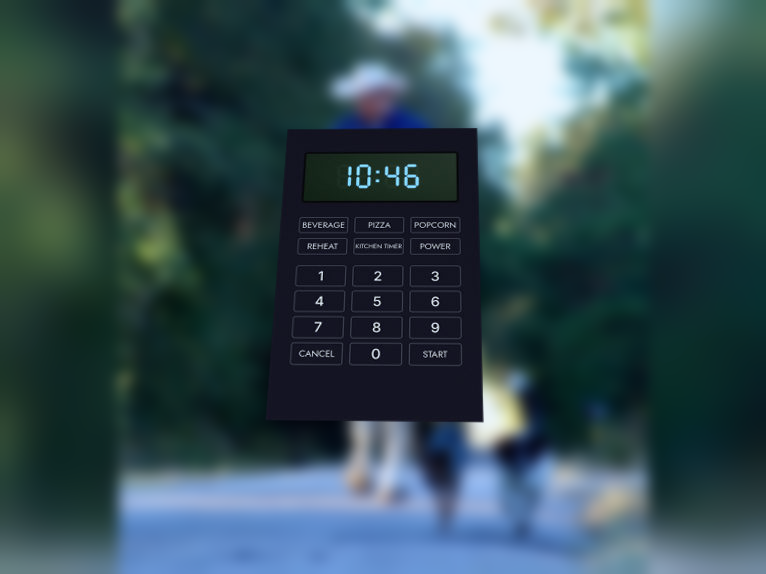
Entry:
10 h 46 min
